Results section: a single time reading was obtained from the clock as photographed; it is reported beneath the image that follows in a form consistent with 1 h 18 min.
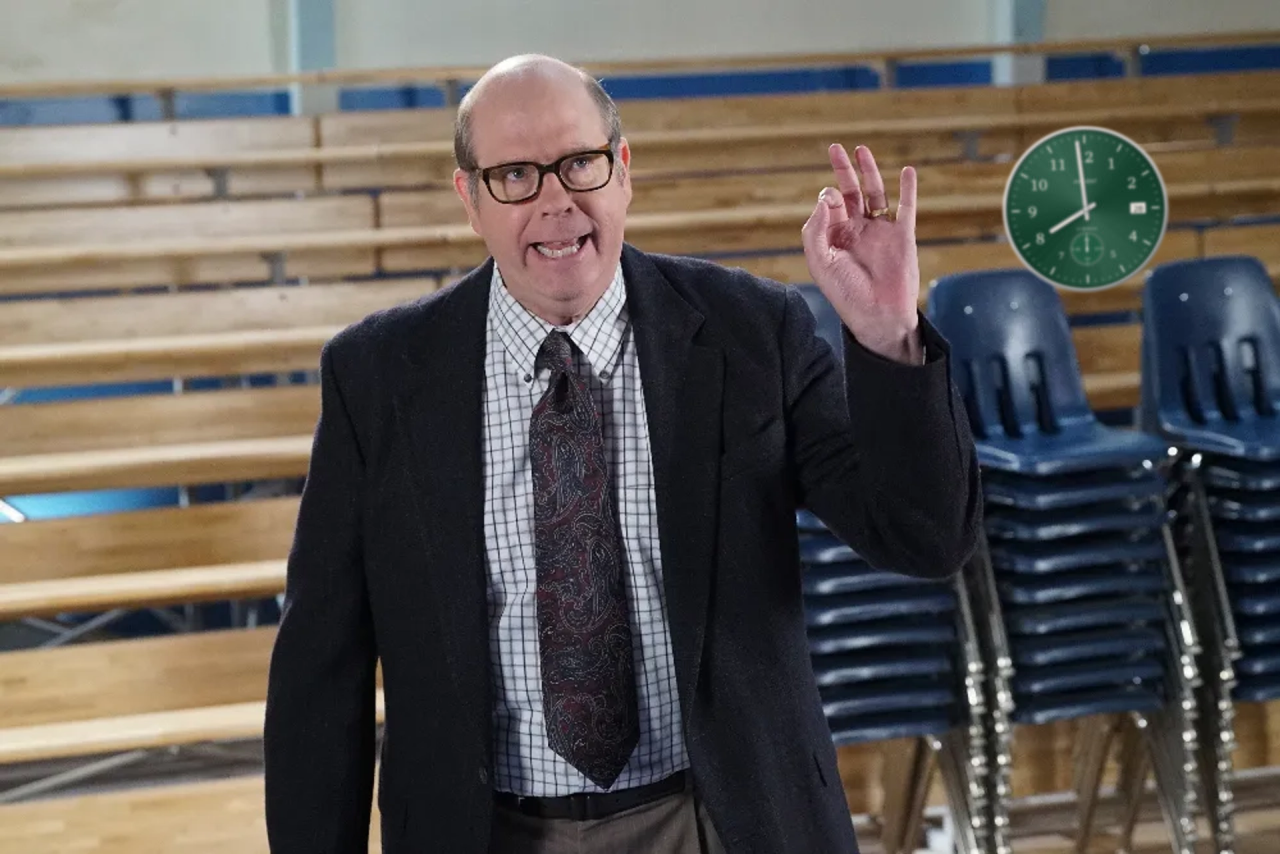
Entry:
7 h 59 min
